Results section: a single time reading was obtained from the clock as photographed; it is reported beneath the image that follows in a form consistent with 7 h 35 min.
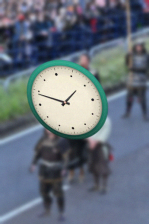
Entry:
1 h 49 min
